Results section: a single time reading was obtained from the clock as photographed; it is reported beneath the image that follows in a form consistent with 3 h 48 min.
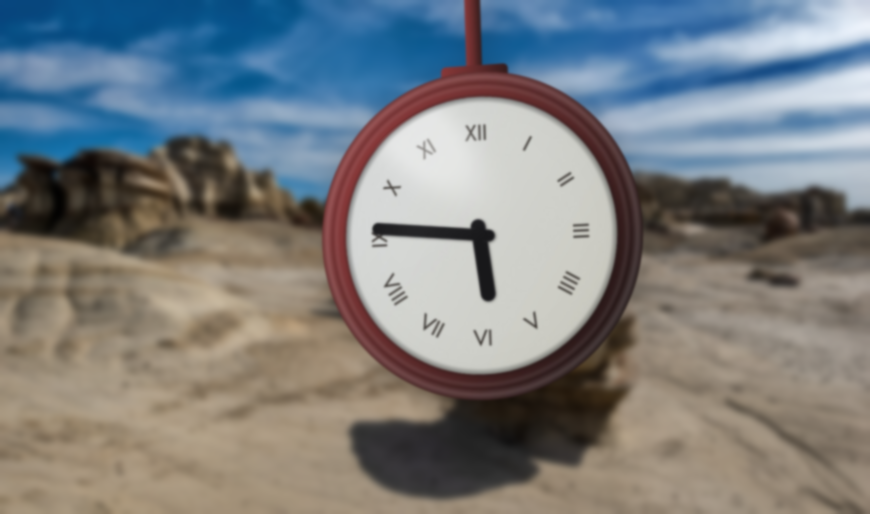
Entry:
5 h 46 min
